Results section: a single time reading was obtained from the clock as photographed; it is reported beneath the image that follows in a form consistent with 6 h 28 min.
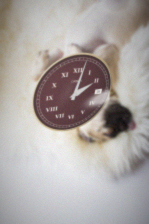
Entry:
2 h 02 min
